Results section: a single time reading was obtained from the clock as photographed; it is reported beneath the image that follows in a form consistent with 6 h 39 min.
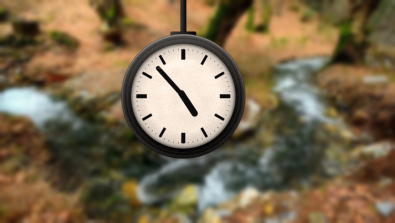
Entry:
4 h 53 min
